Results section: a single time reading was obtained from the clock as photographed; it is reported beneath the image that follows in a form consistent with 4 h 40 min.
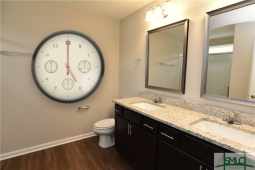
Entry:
5 h 00 min
